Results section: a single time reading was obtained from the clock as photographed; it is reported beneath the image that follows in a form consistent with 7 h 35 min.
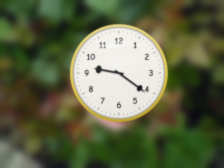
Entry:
9 h 21 min
